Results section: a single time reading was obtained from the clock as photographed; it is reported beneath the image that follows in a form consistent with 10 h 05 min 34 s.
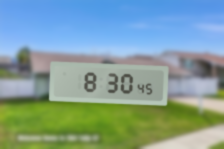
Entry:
8 h 30 min 45 s
